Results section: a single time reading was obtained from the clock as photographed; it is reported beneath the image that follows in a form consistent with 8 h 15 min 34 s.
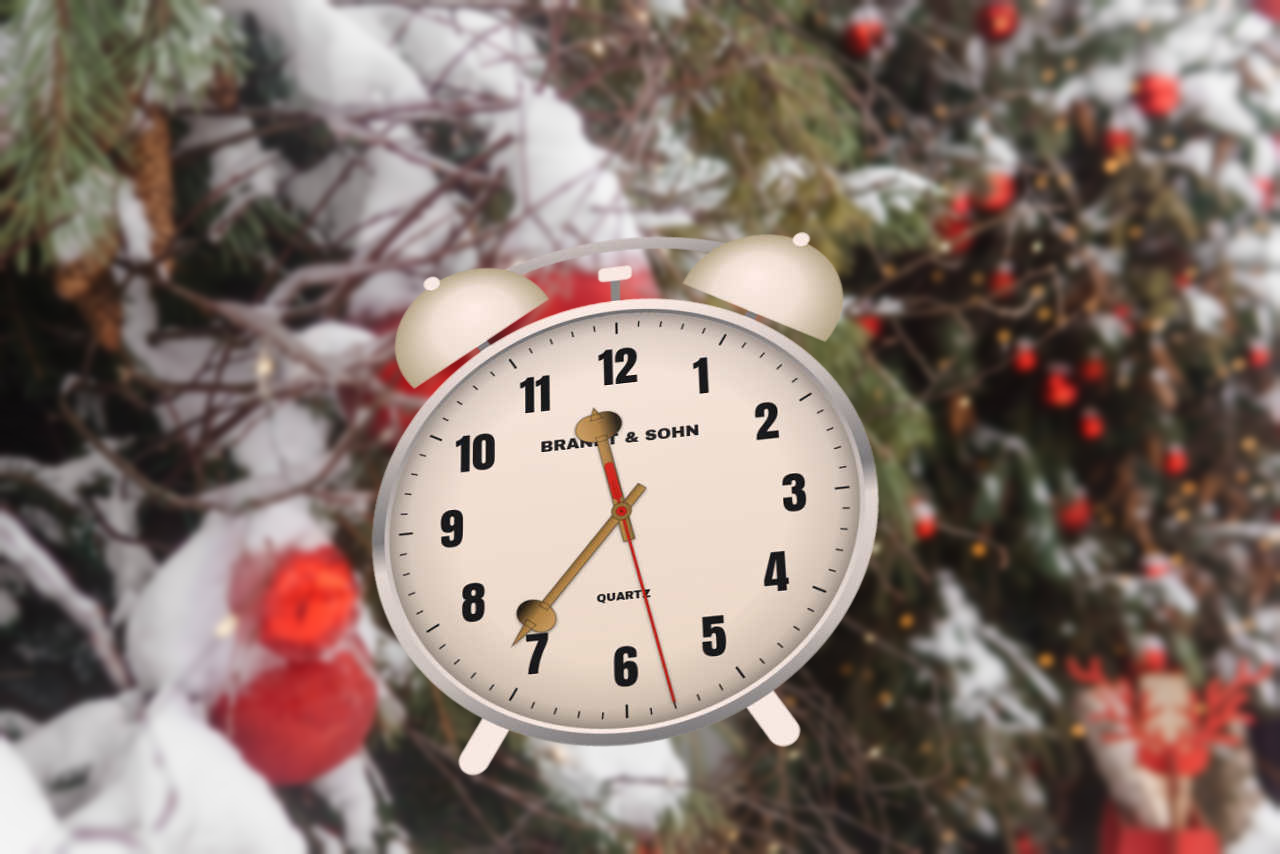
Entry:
11 h 36 min 28 s
